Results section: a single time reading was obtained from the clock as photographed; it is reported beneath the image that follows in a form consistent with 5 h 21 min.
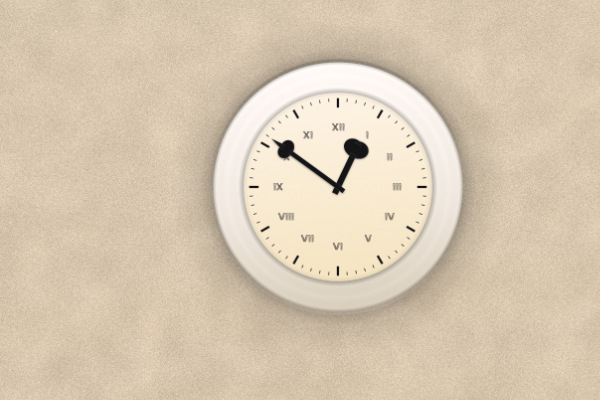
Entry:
12 h 51 min
